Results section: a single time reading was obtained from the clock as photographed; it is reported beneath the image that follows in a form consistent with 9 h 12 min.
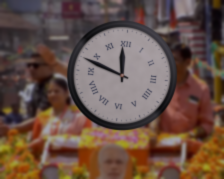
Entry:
11 h 48 min
